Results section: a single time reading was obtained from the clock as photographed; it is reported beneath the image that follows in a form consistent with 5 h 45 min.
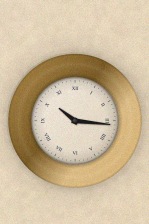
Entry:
10 h 16 min
